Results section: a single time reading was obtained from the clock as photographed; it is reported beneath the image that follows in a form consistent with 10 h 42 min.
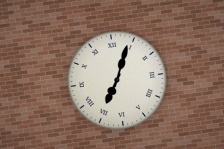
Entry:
7 h 04 min
